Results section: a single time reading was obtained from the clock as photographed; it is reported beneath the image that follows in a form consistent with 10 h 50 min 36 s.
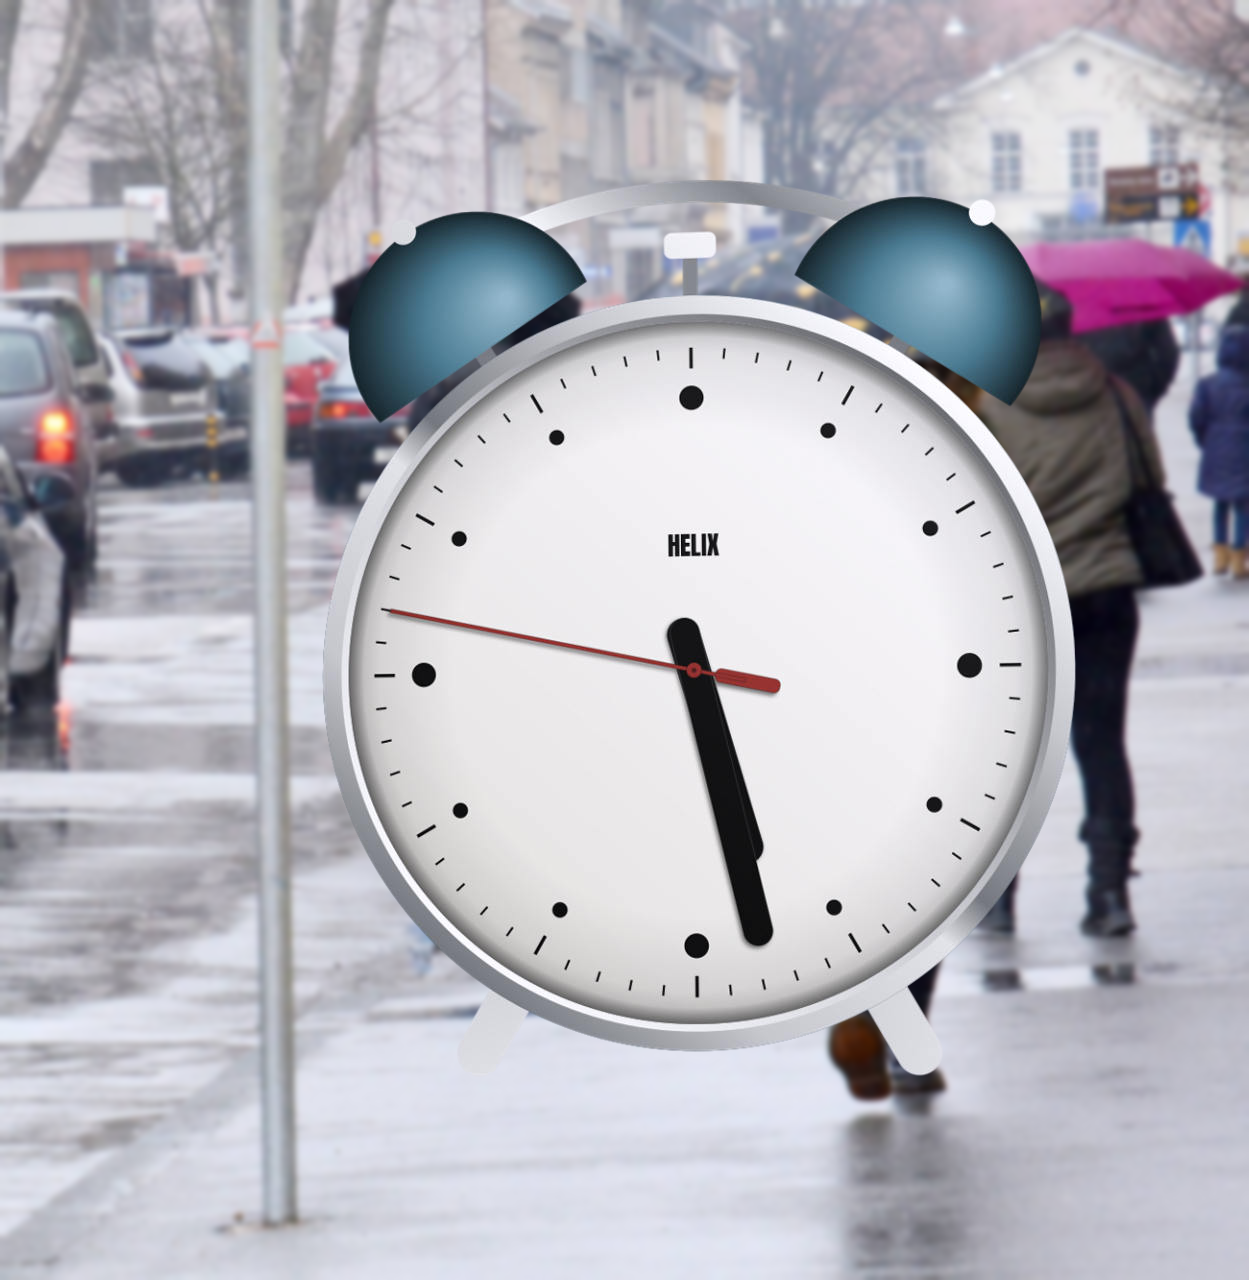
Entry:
5 h 27 min 47 s
